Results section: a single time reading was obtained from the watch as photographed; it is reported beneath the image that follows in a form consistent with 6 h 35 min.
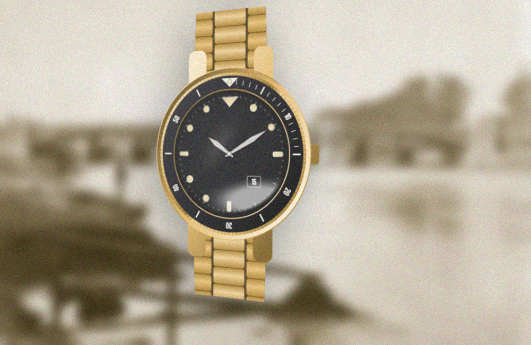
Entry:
10 h 10 min
